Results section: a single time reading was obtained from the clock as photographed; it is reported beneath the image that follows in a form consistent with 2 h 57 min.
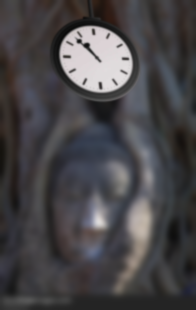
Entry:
10 h 53 min
